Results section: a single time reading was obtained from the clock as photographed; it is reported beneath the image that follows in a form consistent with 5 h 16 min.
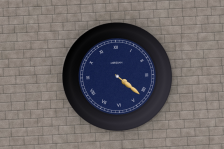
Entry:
4 h 22 min
